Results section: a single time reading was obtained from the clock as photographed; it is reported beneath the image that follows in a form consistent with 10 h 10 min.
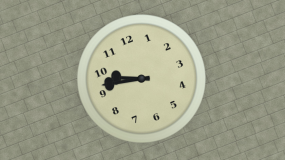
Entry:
9 h 47 min
